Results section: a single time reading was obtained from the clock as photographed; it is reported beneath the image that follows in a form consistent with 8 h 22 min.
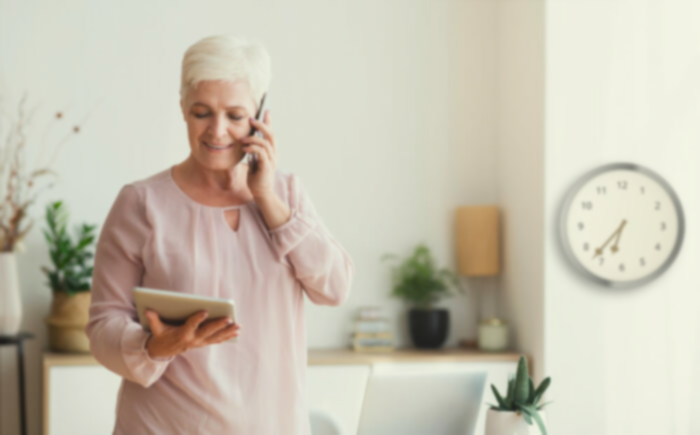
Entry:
6 h 37 min
